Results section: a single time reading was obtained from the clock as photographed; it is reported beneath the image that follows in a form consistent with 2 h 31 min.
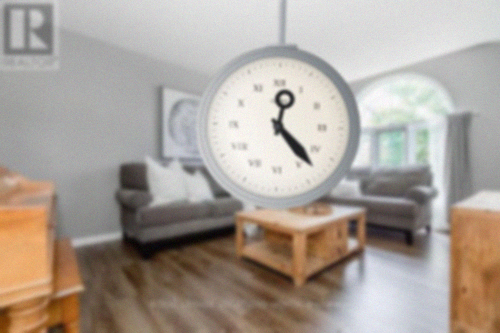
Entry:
12 h 23 min
